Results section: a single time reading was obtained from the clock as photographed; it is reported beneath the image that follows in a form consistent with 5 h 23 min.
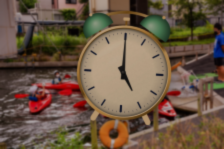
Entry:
5 h 00 min
